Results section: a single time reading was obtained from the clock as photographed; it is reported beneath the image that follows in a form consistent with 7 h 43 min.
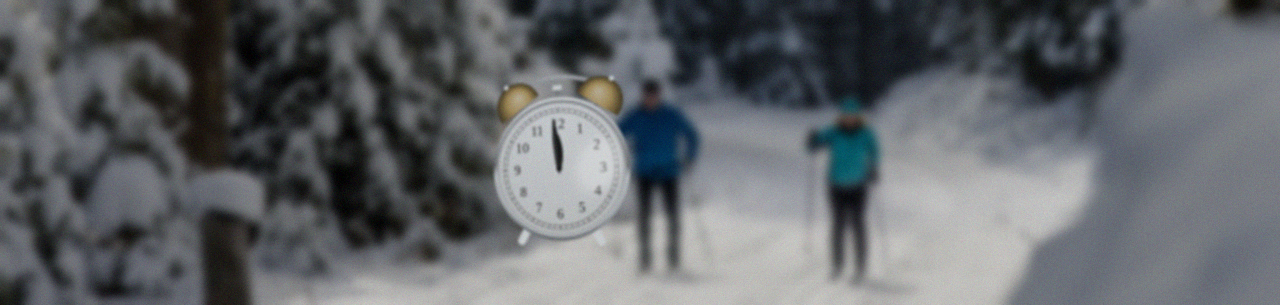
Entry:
11 h 59 min
